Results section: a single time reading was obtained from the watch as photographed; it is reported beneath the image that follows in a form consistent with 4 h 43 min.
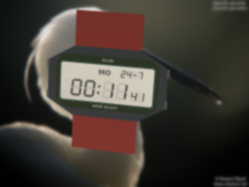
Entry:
0 h 11 min
